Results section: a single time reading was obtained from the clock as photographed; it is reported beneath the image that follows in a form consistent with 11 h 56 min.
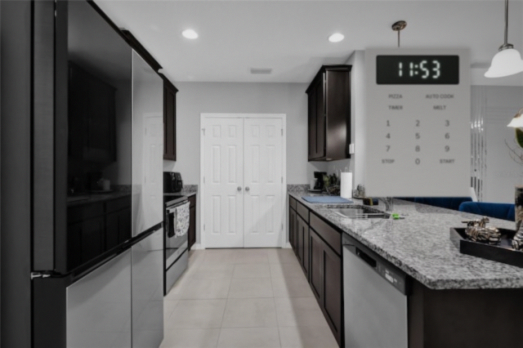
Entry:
11 h 53 min
